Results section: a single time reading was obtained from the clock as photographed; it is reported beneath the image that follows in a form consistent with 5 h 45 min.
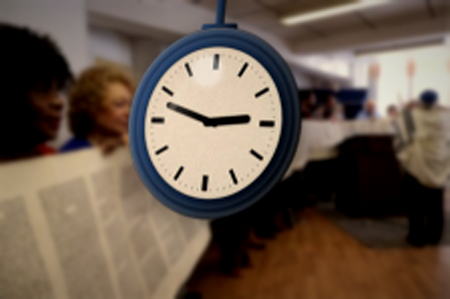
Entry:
2 h 48 min
